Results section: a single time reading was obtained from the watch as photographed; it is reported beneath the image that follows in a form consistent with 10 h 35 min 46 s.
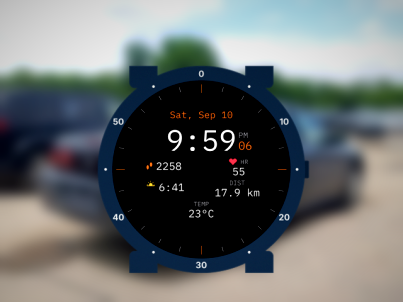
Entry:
9 h 59 min 06 s
